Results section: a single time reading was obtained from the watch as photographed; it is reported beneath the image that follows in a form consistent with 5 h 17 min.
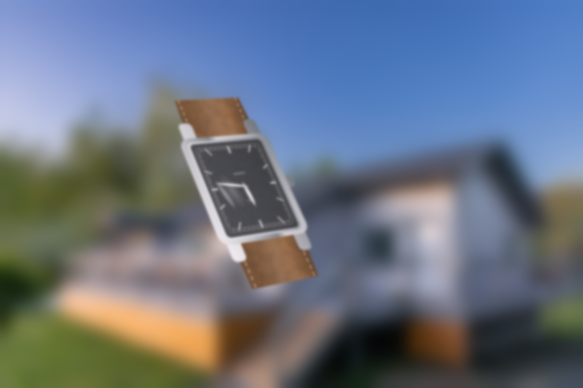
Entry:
5 h 47 min
